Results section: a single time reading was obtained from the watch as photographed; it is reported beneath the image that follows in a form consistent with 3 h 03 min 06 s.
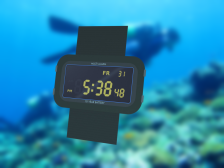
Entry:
5 h 38 min 48 s
